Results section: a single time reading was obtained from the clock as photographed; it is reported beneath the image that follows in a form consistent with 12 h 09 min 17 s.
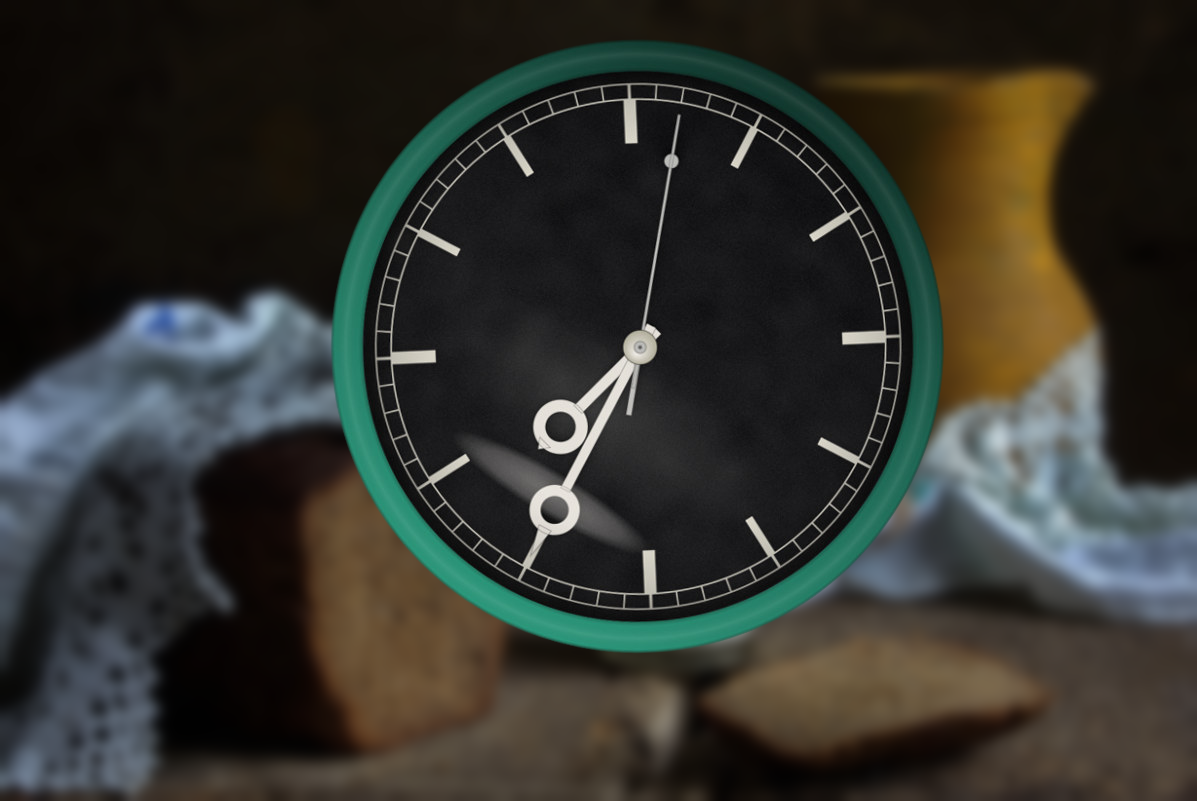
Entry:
7 h 35 min 02 s
